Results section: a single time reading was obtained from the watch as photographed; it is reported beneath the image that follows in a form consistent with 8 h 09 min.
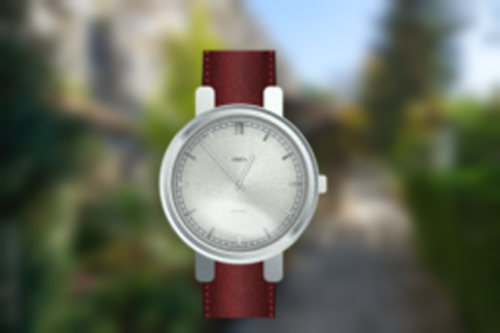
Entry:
12 h 53 min
